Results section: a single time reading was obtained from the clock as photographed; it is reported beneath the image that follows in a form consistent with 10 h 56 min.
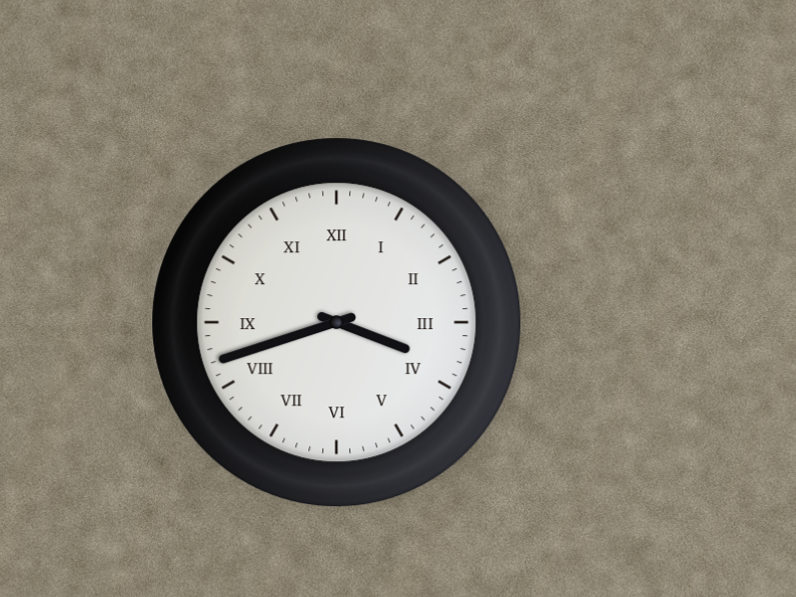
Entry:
3 h 42 min
